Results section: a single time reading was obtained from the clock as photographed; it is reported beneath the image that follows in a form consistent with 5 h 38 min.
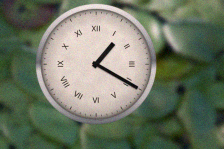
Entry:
1 h 20 min
